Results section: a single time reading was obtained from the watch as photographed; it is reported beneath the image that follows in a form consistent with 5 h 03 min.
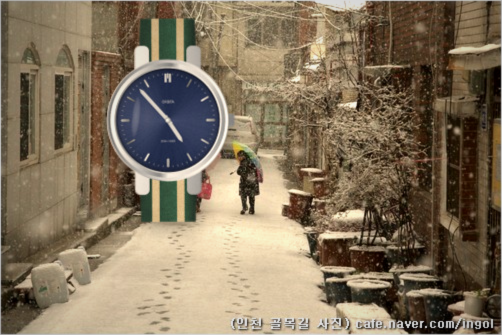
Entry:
4 h 53 min
